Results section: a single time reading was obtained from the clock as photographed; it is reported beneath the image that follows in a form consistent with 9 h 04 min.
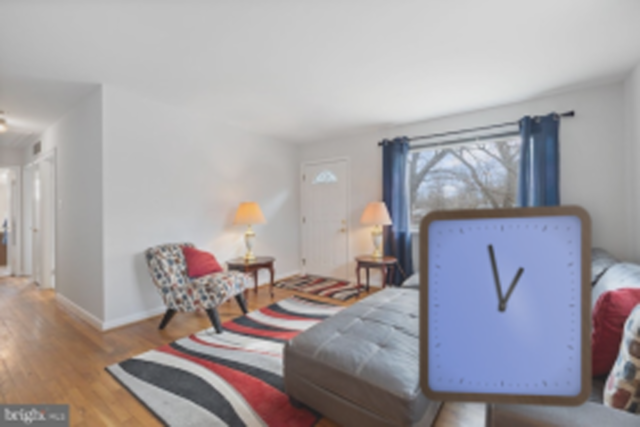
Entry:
12 h 58 min
